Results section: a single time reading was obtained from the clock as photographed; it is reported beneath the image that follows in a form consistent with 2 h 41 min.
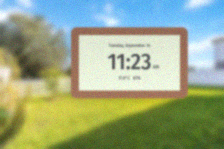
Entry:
11 h 23 min
